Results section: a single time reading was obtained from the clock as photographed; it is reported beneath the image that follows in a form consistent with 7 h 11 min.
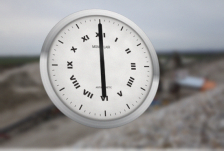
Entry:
6 h 00 min
